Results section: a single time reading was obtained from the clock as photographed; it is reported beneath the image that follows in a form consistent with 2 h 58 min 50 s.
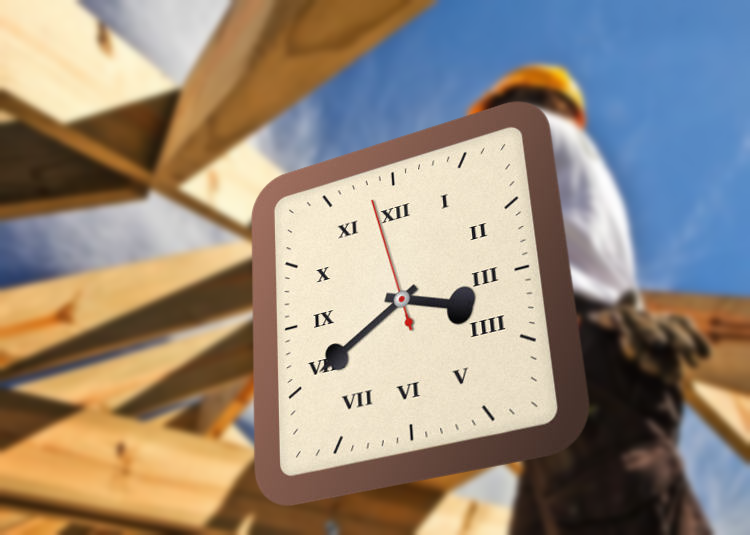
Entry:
3 h 39 min 58 s
